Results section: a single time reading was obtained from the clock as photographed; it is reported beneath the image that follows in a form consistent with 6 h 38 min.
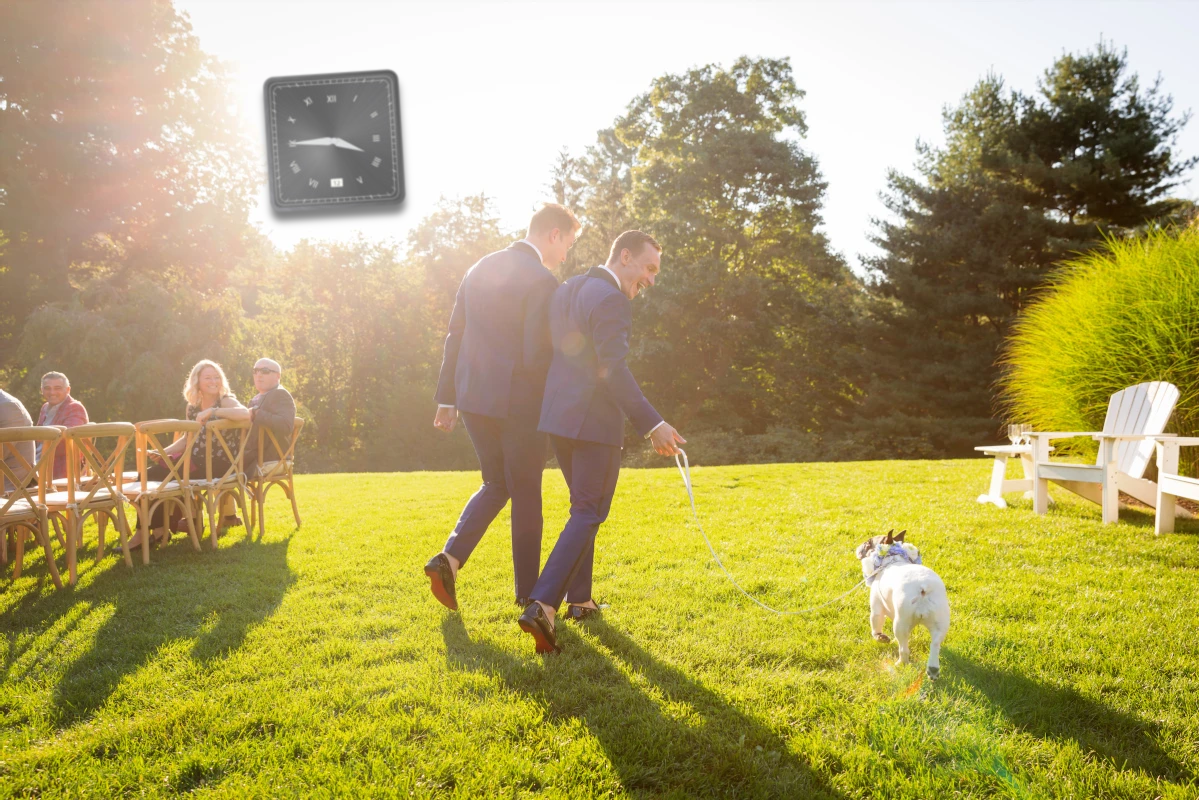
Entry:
3 h 45 min
